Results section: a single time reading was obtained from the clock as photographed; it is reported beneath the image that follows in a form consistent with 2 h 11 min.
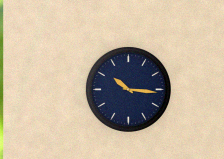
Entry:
10 h 16 min
